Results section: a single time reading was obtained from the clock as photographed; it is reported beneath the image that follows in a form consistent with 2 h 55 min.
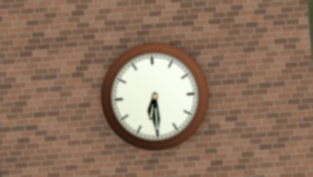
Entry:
6 h 30 min
